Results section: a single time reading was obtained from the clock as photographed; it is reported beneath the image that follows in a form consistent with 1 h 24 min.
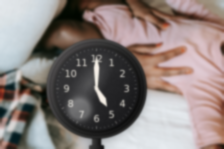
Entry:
5 h 00 min
